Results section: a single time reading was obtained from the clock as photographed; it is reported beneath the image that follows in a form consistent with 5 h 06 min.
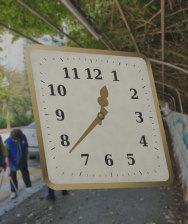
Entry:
12 h 38 min
